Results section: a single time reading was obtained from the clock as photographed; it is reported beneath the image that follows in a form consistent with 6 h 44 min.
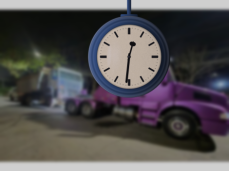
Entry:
12 h 31 min
